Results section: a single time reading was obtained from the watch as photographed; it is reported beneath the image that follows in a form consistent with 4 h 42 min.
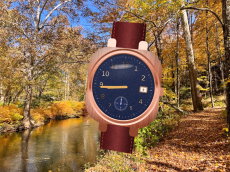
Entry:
8 h 44 min
